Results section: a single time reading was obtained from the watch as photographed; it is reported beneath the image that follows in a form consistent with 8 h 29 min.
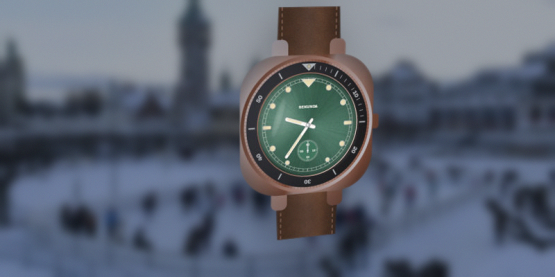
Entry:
9 h 36 min
